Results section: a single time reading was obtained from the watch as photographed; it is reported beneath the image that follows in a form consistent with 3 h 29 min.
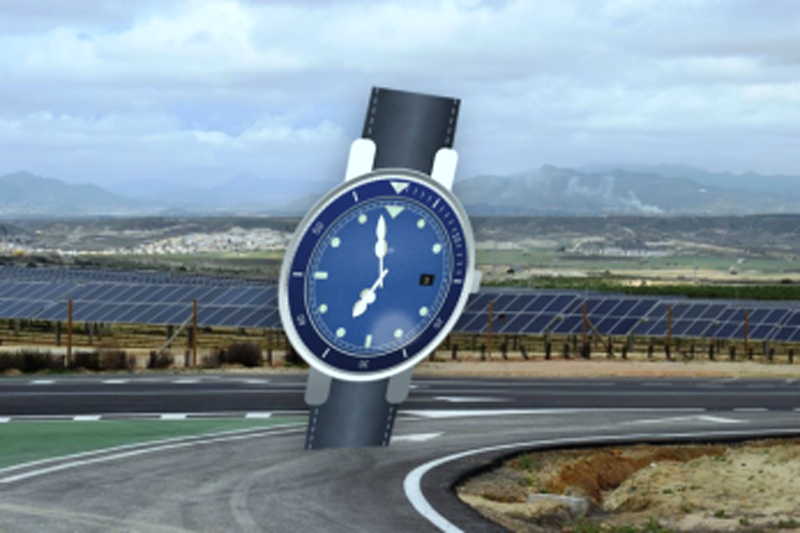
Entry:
6 h 58 min
